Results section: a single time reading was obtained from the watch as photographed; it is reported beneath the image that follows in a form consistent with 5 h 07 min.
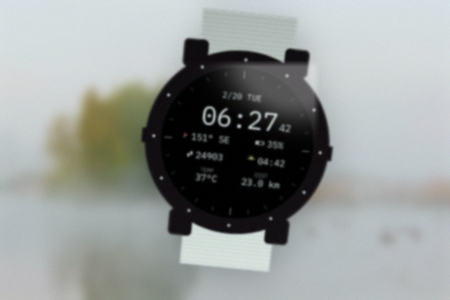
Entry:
6 h 27 min
